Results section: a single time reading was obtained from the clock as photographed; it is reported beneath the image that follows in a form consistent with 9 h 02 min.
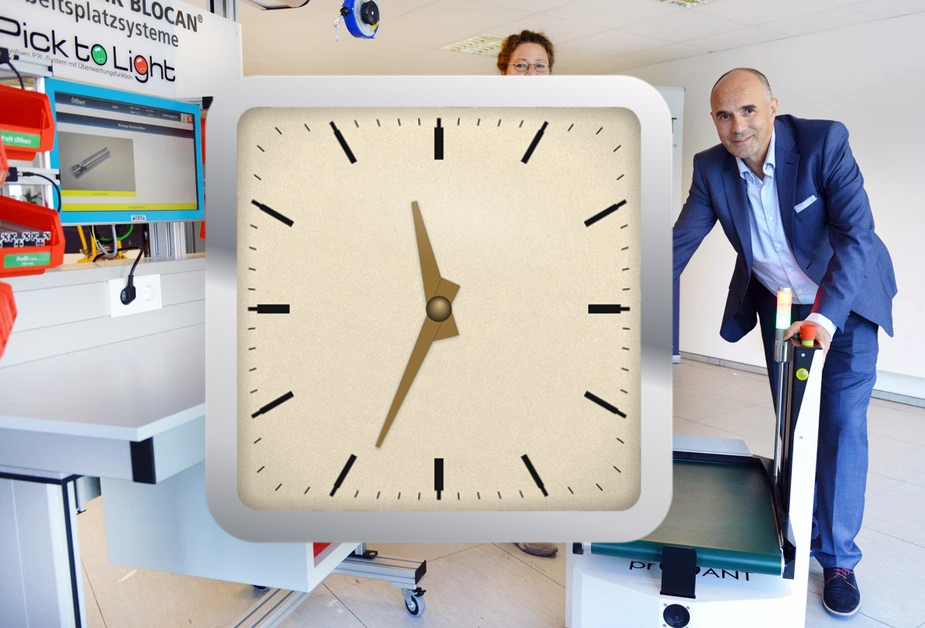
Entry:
11 h 34 min
